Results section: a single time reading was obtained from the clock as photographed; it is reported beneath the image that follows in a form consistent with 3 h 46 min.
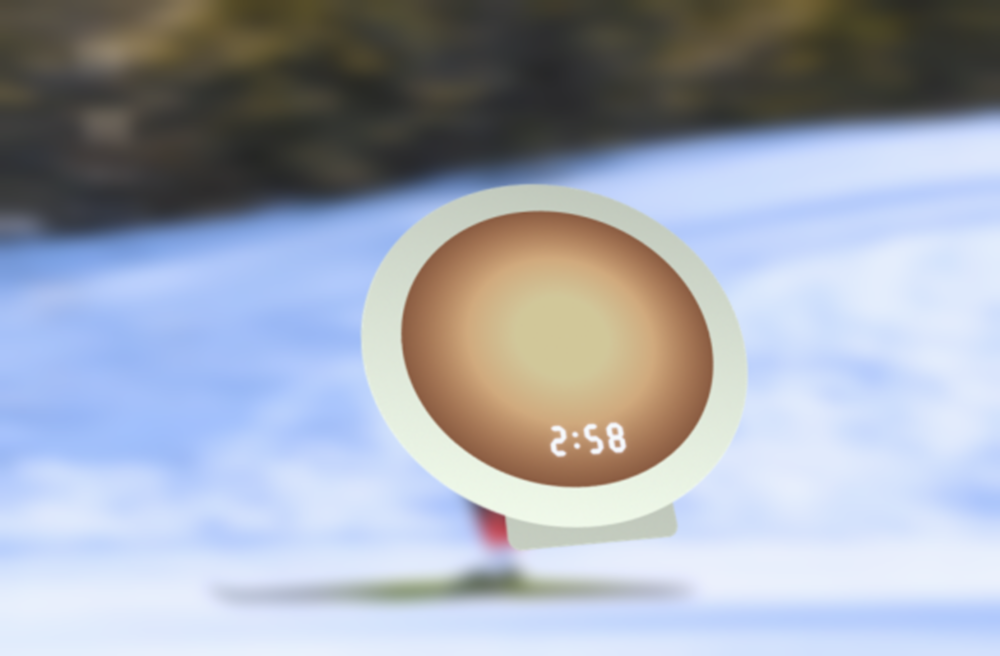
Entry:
2 h 58 min
